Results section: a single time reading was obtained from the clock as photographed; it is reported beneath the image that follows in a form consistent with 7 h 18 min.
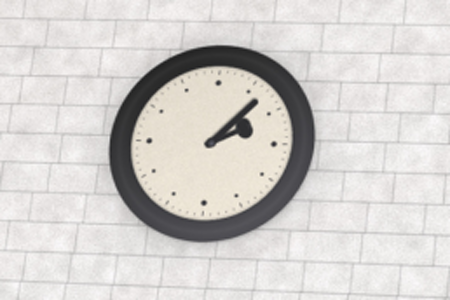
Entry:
2 h 07 min
